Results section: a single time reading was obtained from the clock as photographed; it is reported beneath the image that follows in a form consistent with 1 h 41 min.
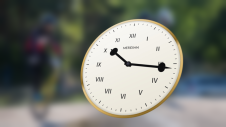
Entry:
10 h 16 min
